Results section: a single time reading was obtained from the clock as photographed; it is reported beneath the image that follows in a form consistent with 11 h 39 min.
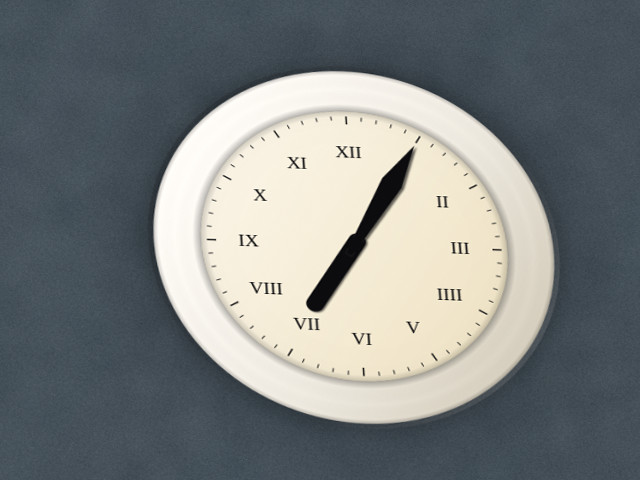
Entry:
7 h 05 min
